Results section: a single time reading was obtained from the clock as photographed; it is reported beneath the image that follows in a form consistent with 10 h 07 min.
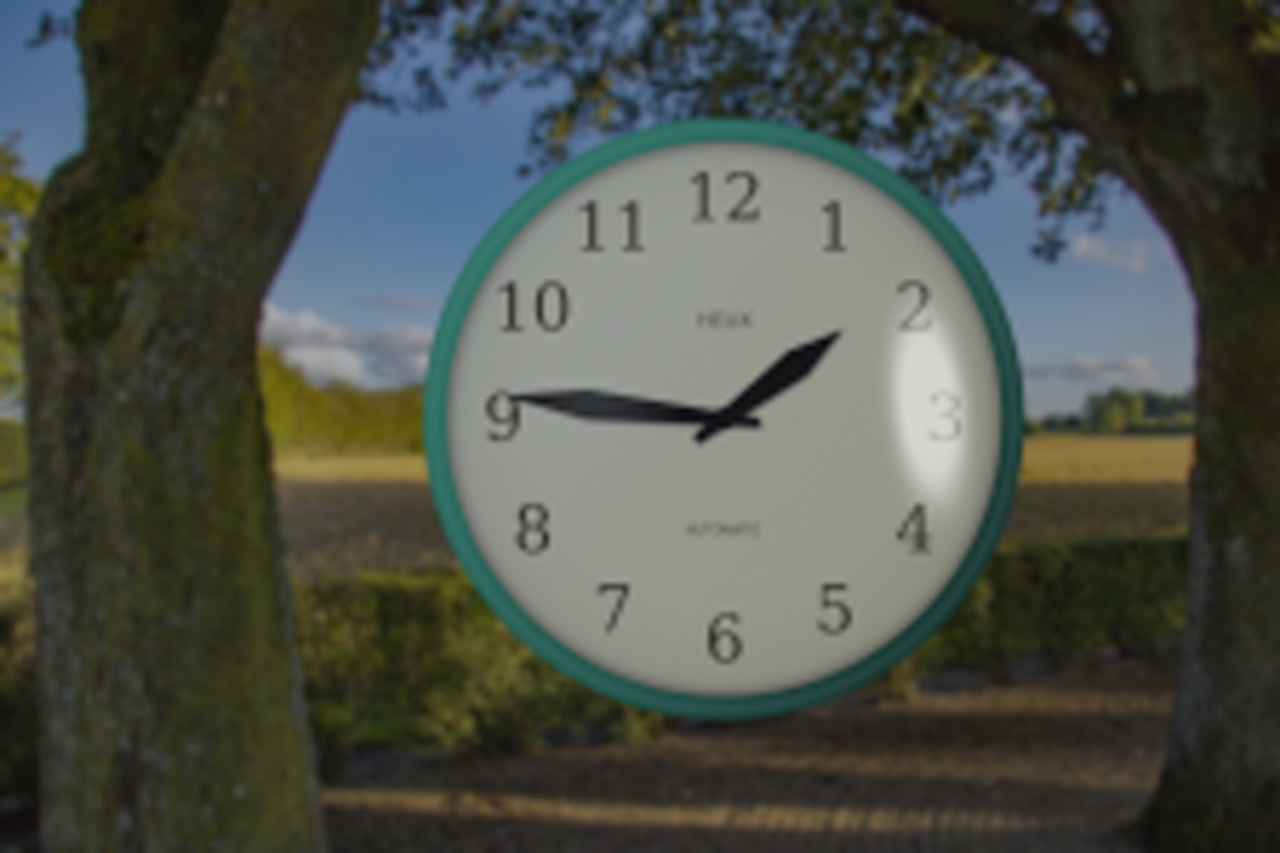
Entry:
1 h 46 min
